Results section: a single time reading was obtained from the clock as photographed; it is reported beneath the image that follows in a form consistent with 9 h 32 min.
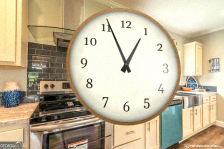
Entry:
12 h 56 min
